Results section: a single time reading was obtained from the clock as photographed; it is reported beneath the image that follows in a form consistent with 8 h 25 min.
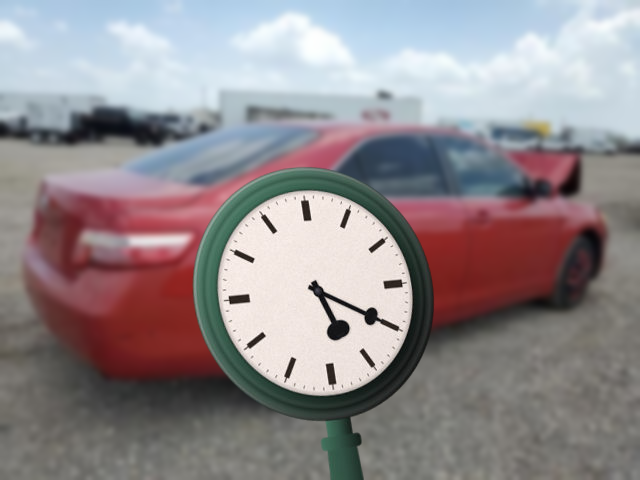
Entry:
5 h 20 min
